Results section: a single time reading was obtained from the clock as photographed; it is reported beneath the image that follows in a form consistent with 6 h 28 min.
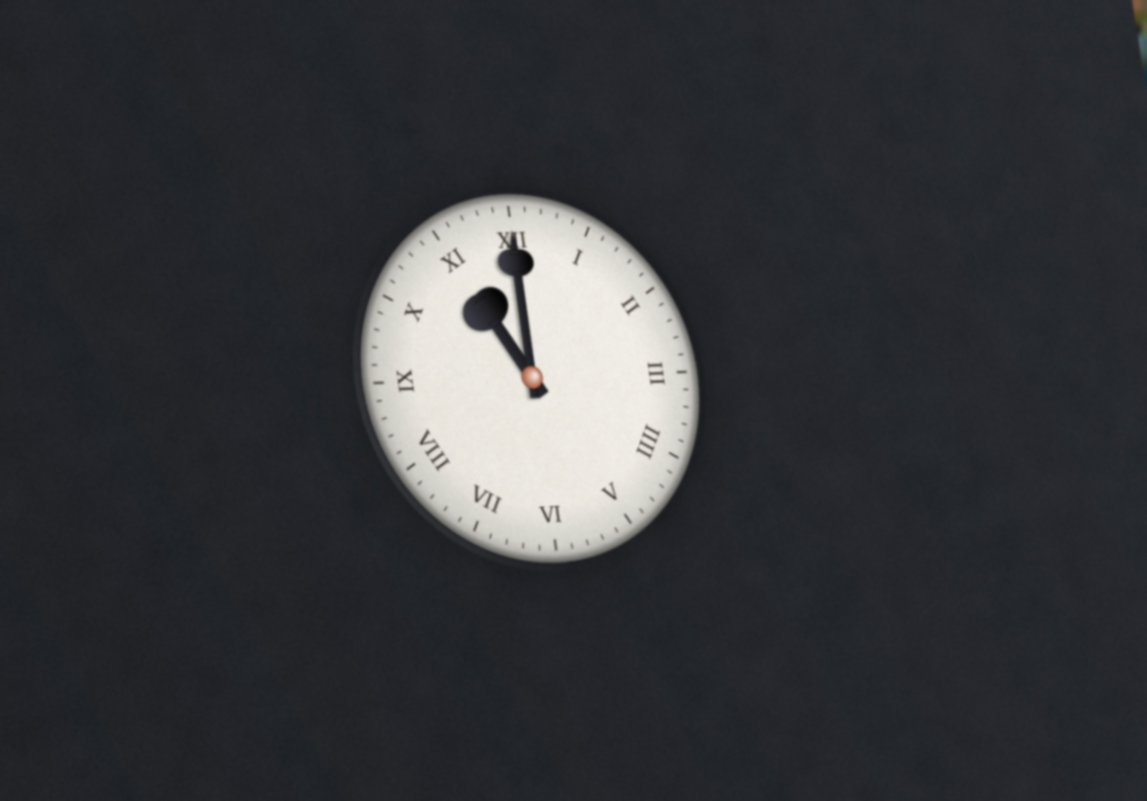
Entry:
11 h 00 min
